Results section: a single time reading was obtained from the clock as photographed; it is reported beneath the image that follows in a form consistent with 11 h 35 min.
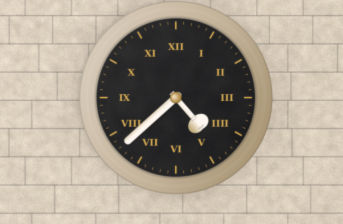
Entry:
4 h 38 min
